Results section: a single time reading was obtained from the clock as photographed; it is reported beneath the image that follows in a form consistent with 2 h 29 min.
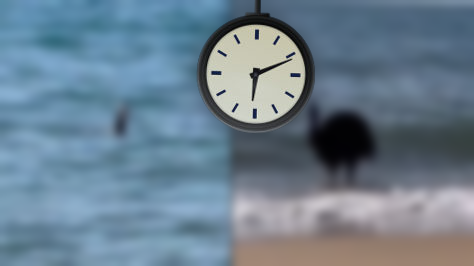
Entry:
6 h 11 min
